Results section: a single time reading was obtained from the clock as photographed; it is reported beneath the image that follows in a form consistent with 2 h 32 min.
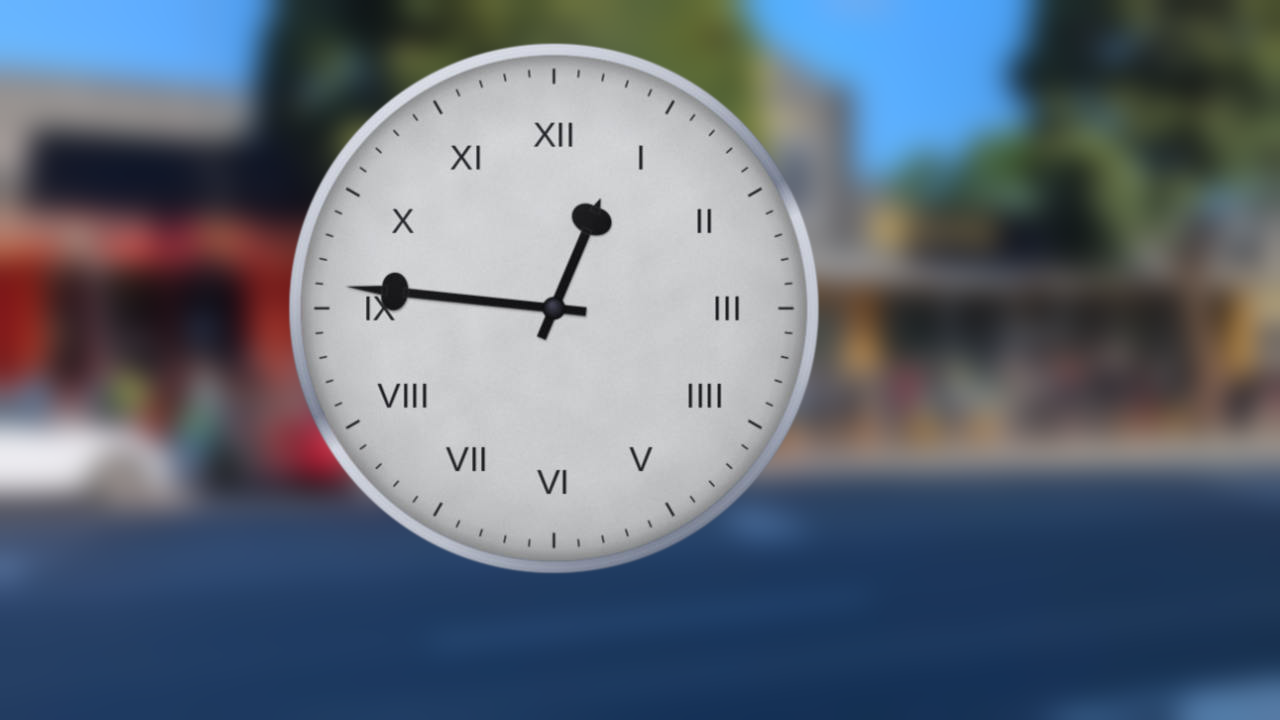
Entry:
12 h 46 min
